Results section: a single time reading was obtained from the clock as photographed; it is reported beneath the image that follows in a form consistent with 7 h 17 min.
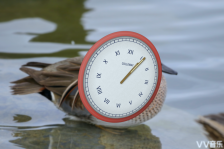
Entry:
1 h 06 min
